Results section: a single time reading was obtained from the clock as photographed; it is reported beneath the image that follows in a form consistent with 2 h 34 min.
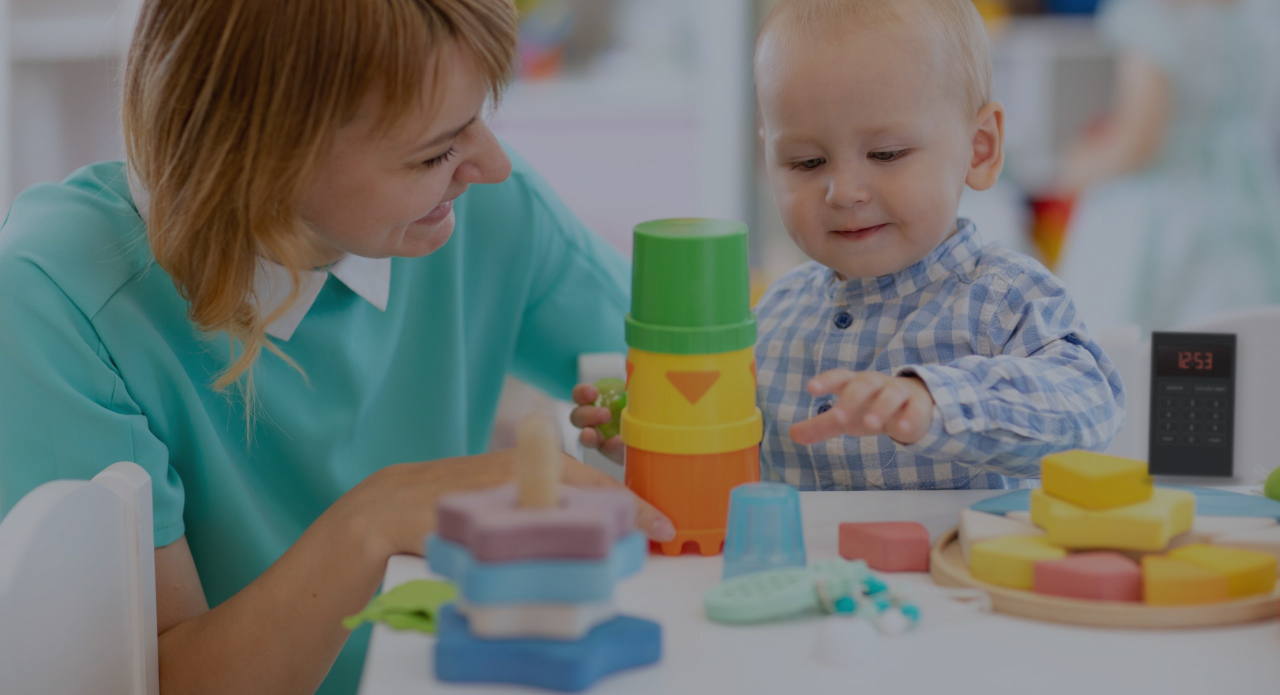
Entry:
12 h 53 min
